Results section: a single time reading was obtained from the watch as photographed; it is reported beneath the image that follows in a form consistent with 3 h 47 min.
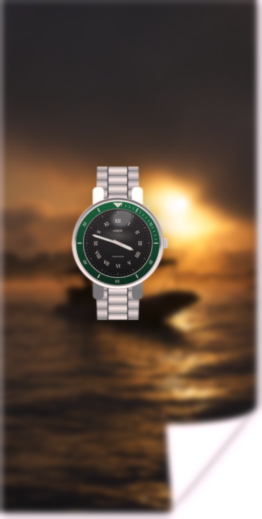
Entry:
3 h 48 min
